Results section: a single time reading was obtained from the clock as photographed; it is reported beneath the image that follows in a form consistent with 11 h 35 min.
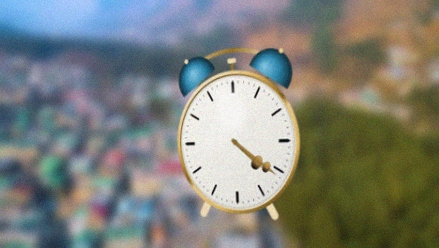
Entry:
4 h 21 min
